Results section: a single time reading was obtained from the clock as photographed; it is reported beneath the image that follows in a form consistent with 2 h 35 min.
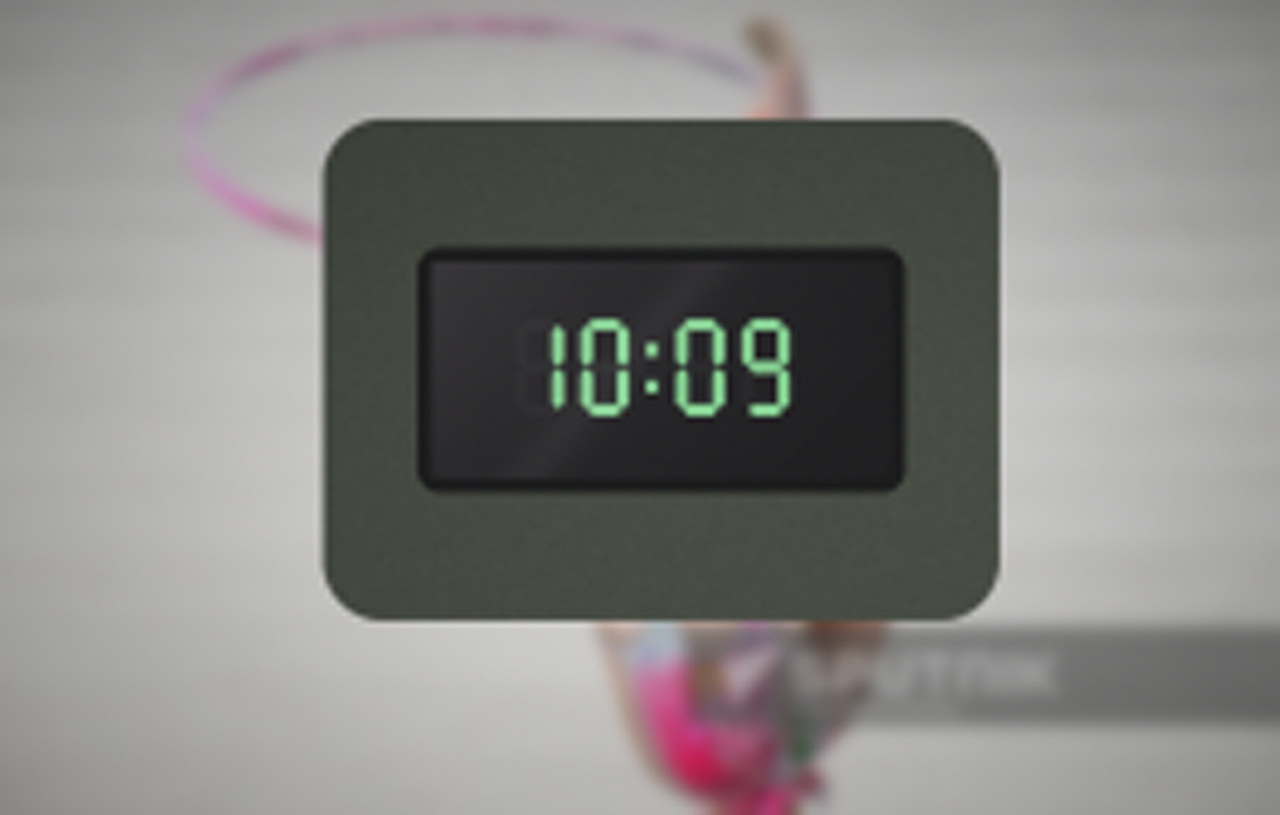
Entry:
10 h 09 min
